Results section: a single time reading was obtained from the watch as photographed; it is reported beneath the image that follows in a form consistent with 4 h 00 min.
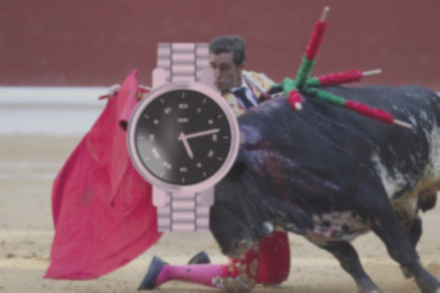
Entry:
5 h 13 min
